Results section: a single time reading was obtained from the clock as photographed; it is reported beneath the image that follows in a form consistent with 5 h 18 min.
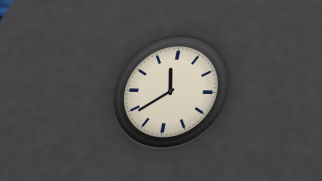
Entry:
11 h 39 min
